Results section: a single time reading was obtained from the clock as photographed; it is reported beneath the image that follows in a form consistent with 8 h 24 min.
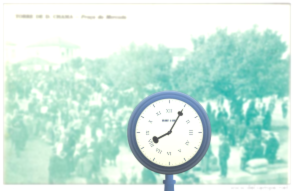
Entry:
8 h 05 min
